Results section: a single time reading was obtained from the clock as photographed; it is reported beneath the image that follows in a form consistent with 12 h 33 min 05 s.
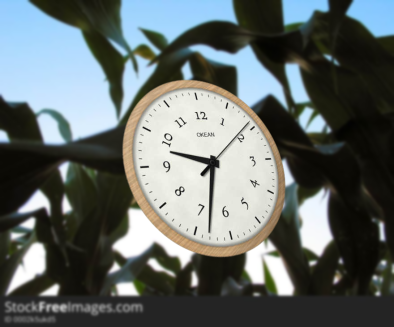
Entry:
9 h 33 min 09 s
